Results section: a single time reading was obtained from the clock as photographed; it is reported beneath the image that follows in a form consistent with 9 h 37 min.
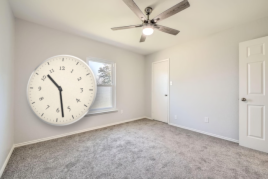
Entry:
10 h 28 min
